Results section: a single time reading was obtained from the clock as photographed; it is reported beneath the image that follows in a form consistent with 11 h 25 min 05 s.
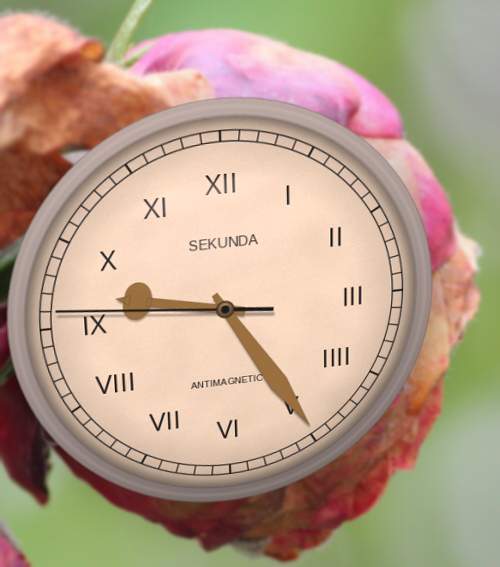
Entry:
9 h 24 min 46 s
